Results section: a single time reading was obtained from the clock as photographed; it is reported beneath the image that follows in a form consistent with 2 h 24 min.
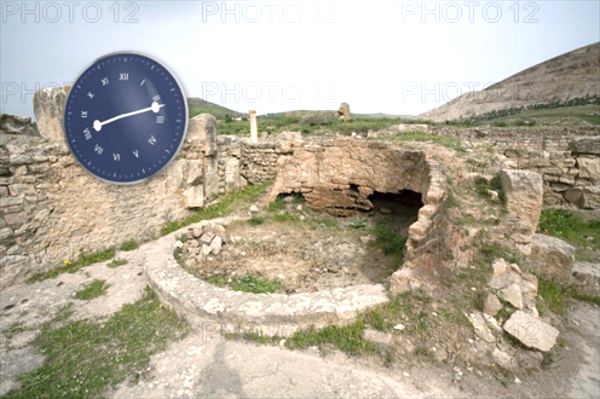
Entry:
8 h 12 min
